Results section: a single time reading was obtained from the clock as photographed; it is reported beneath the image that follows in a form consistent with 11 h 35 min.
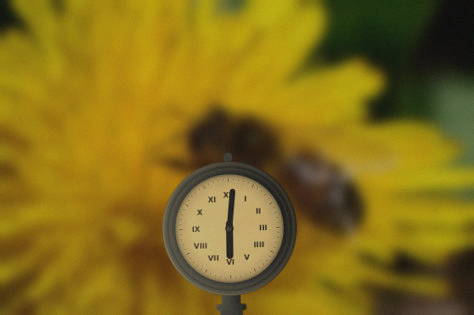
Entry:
6 h 01 min
